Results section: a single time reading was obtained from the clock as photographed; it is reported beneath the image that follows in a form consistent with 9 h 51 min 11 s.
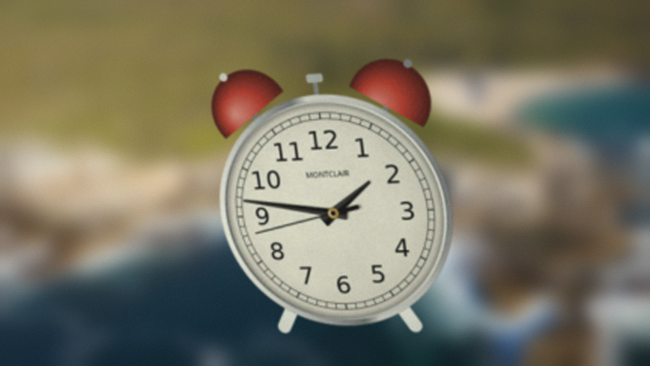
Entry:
1 h 46 min 43 s
